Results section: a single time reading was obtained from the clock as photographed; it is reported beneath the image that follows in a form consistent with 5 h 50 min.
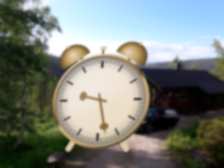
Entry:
9 h 28 min
